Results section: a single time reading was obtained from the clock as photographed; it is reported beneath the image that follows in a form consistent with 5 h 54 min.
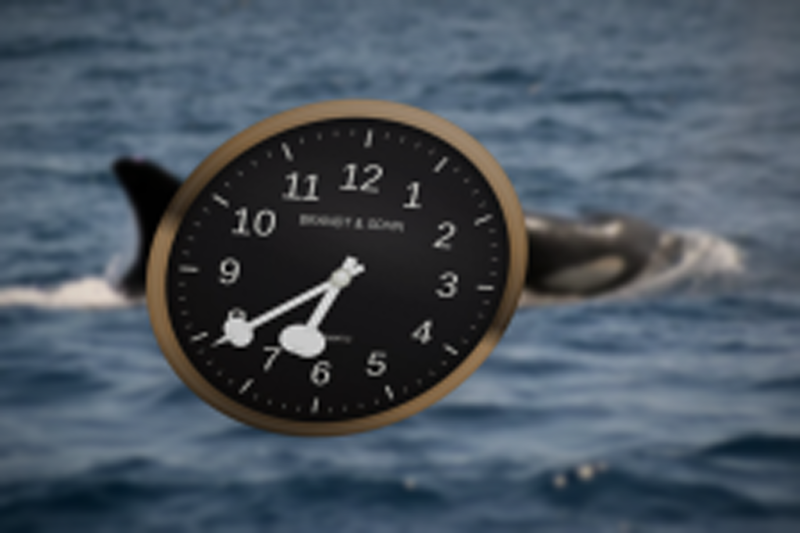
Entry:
6 h 39 min
